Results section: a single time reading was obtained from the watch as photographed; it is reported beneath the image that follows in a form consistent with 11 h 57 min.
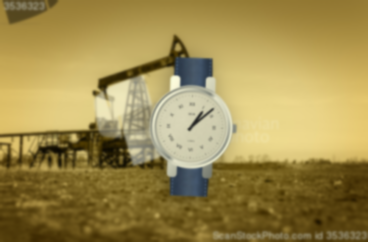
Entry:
1 h 08 min
